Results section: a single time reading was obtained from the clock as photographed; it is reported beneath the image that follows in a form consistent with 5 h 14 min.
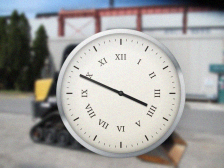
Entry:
3 h 49 min
